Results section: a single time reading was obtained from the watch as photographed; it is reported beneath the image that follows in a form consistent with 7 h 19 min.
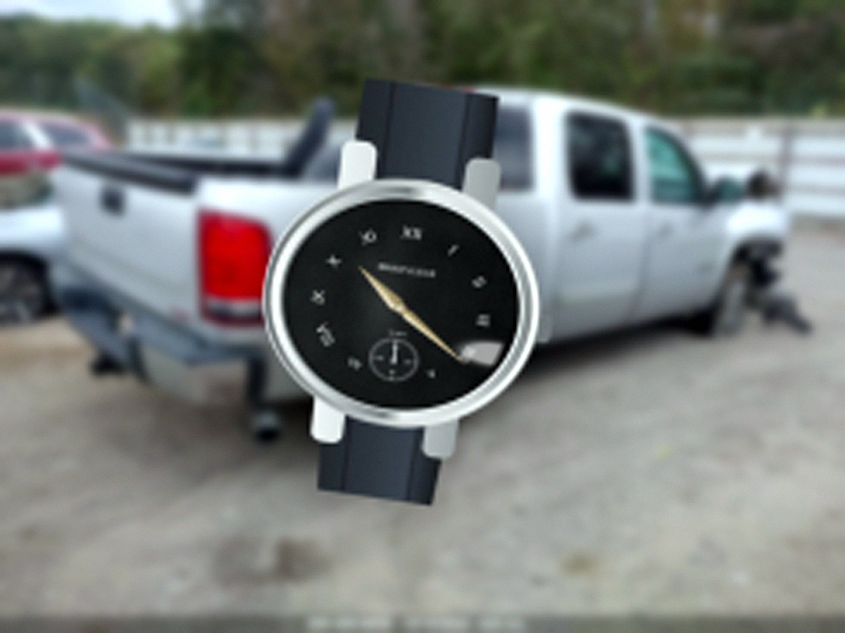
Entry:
10 h 21 min
